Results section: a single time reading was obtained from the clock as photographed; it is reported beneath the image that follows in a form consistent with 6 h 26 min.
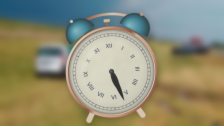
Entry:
5 h 27 min
